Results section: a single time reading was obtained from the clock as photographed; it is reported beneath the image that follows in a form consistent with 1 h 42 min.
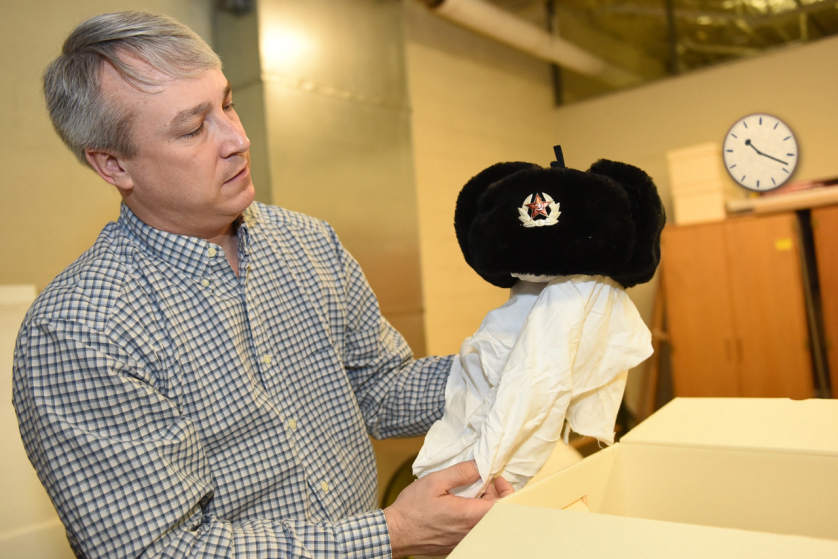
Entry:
10 h 18 min
